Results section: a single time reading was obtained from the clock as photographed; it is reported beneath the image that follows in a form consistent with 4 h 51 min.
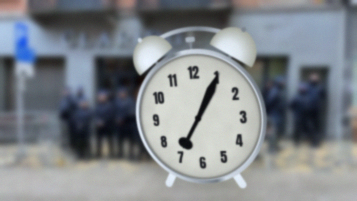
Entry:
7 h 05 min
